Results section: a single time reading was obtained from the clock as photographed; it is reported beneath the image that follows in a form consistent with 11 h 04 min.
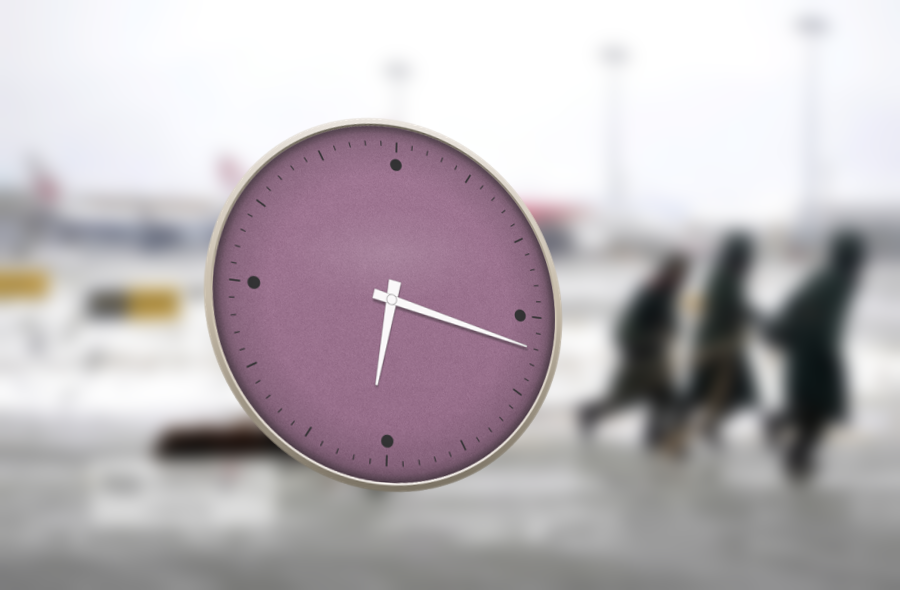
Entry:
6 h 17 min
